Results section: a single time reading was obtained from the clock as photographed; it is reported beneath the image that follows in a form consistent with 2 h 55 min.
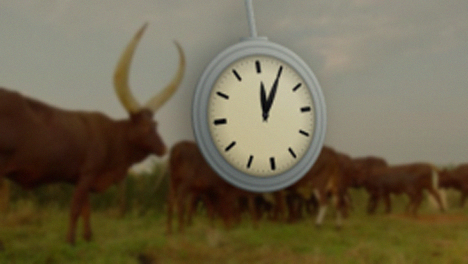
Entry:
12 h 05 min
